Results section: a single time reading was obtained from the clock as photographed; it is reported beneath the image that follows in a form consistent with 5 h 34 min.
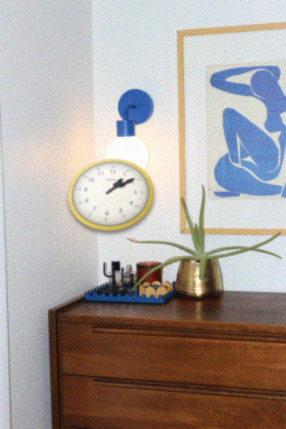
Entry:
1 h 09 min
